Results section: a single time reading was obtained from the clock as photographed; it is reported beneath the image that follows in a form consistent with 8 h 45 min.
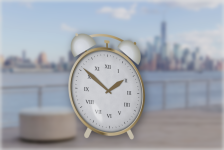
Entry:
1 h 51 min
